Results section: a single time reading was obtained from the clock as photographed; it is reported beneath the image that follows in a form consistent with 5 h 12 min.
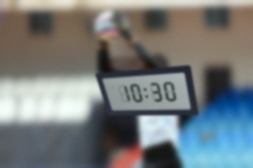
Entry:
10 h 30 min
